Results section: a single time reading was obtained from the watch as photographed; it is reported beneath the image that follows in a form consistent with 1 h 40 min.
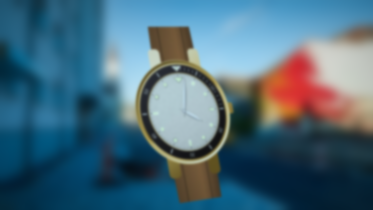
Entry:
4 h 02 min
